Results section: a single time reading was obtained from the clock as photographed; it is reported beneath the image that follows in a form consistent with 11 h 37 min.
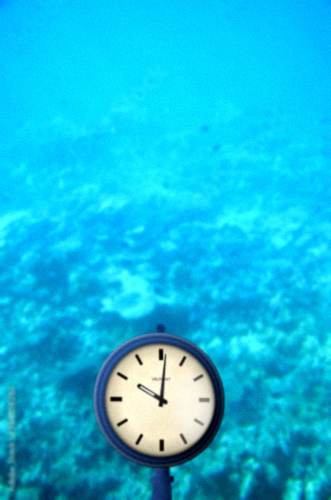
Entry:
10 h 01 min
